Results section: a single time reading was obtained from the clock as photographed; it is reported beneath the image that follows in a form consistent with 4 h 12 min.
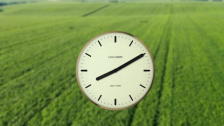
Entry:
8 h 10 min
